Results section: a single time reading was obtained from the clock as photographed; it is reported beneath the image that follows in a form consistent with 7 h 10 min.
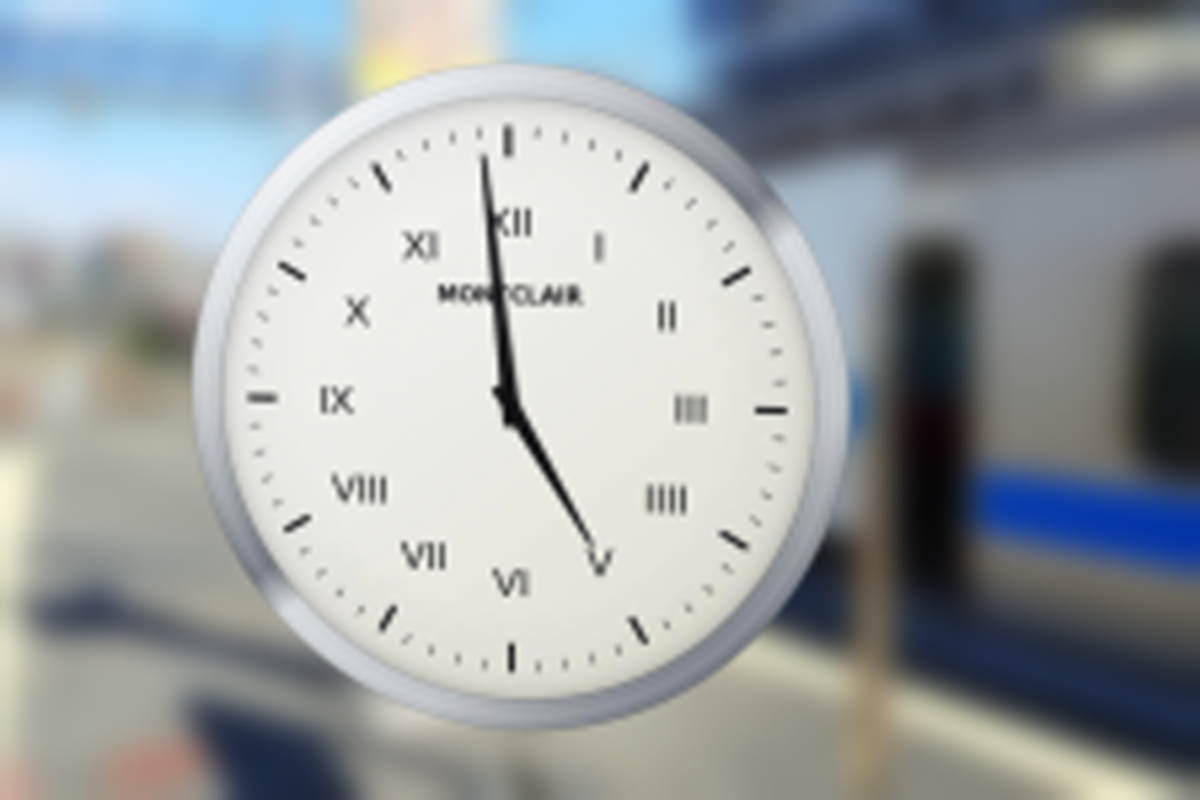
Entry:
4 h 59 min
